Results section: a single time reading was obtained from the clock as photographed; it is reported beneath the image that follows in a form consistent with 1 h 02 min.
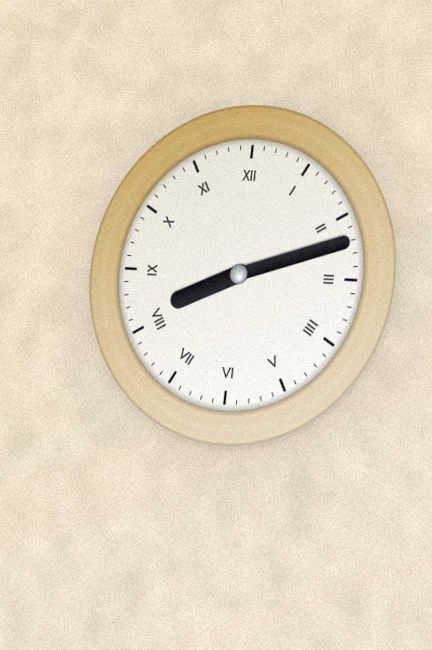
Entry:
8 h 12 min
